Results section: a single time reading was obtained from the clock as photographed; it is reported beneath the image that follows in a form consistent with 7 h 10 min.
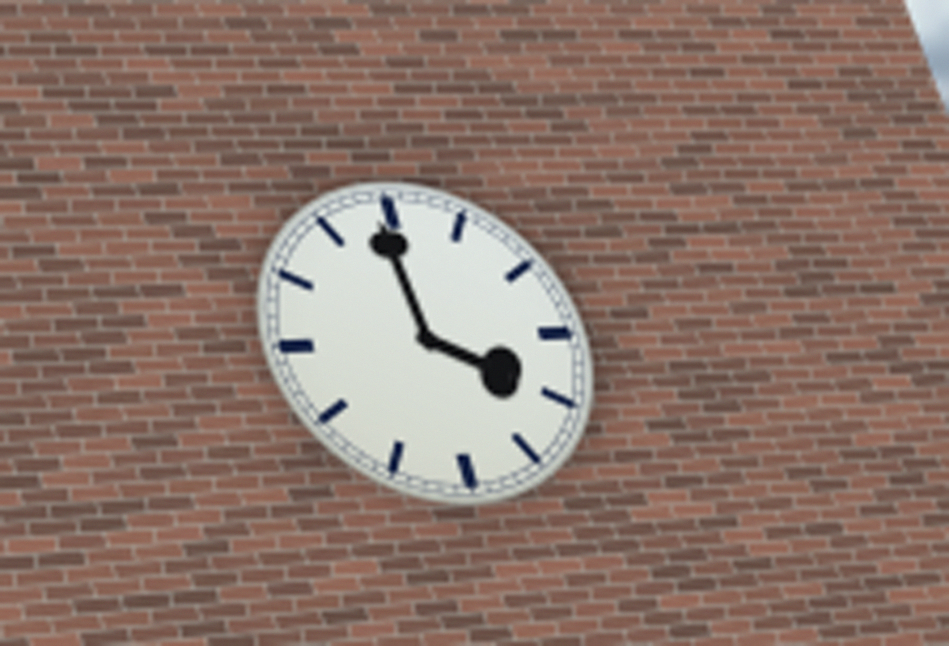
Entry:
3 h 59 min
